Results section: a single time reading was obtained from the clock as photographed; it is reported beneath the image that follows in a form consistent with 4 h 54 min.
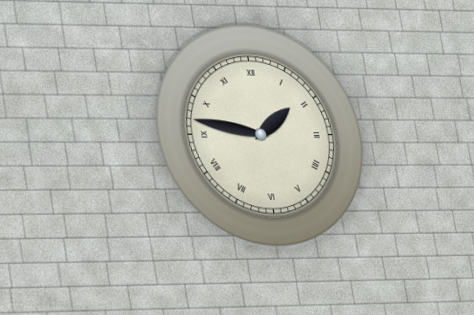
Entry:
1 h 47 min
